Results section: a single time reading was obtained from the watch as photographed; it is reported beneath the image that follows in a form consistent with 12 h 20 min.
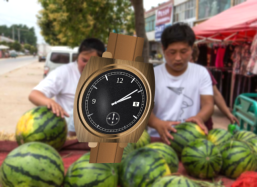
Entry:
2 h 09 min
